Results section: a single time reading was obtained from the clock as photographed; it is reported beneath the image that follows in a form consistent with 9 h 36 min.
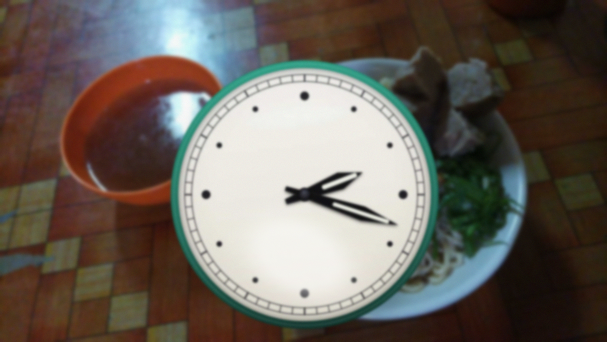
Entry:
2 h 18 min
